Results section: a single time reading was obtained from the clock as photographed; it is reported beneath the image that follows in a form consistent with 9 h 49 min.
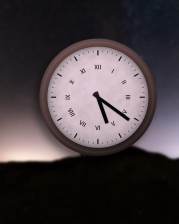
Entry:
5 h 21 min
